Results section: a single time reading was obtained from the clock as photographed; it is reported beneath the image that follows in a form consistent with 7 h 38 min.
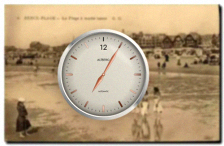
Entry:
7 h 05 min
